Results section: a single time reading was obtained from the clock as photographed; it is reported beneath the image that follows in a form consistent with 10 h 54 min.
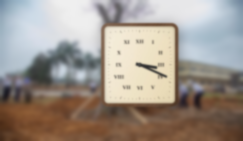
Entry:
3 h 19 min
